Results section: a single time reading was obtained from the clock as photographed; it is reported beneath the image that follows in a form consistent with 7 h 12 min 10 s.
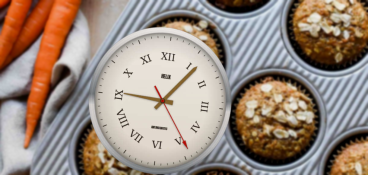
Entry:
9 h 06 min 24 s
